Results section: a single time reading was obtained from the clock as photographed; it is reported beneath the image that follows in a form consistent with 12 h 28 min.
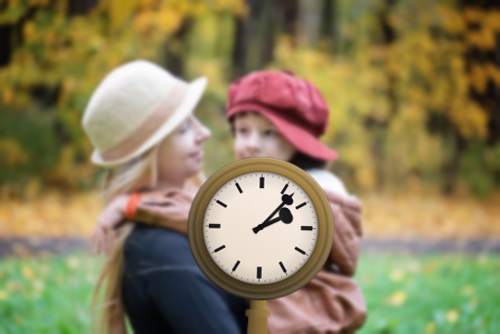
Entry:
2 h 07 min
